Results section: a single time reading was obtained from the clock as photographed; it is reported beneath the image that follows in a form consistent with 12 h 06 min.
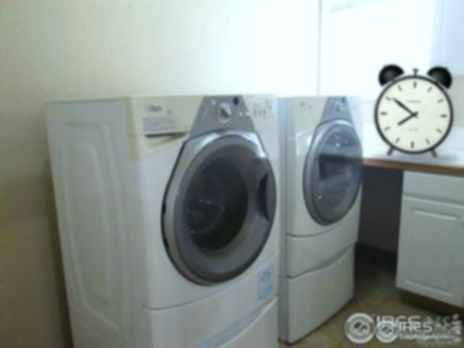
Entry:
7 h 51 min
